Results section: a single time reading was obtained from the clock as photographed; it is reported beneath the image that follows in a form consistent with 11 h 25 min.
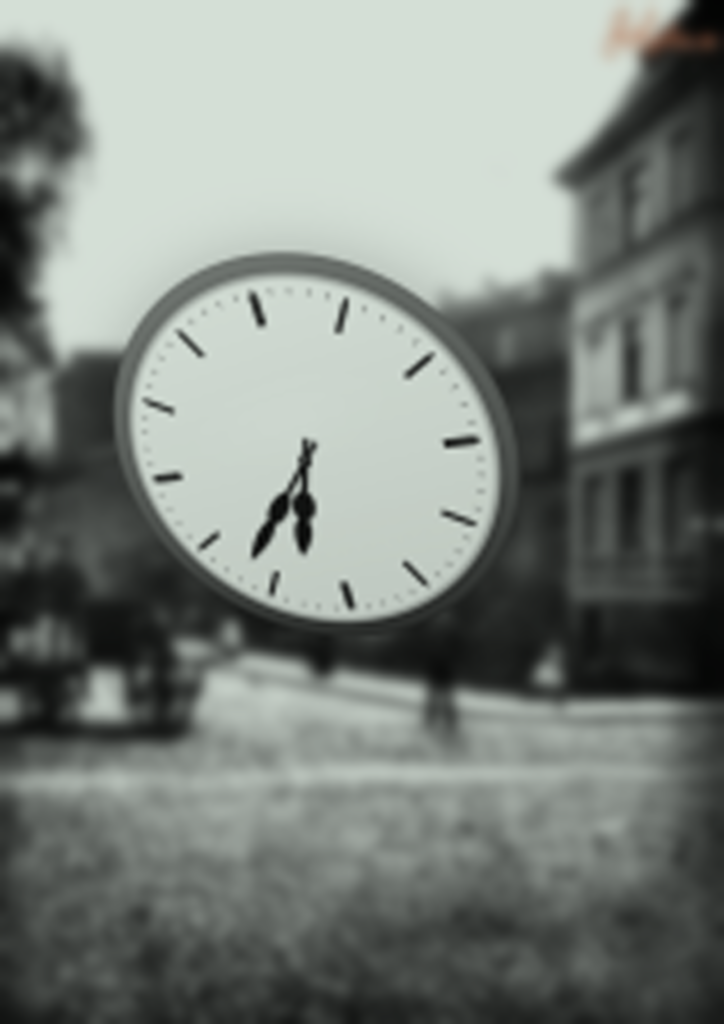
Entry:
6 h 37 min
